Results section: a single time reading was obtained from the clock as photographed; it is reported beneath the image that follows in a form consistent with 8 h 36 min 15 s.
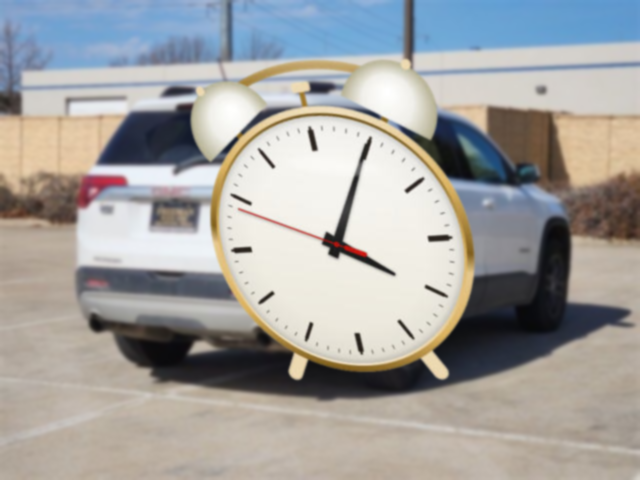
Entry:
4 h 04 min 49 s
